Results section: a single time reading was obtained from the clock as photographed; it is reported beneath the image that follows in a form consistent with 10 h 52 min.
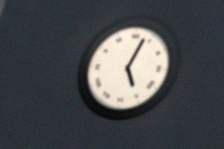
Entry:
5 h 03 min
